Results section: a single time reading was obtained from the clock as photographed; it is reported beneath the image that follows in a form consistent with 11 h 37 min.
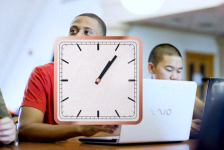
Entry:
1 h 06 min
